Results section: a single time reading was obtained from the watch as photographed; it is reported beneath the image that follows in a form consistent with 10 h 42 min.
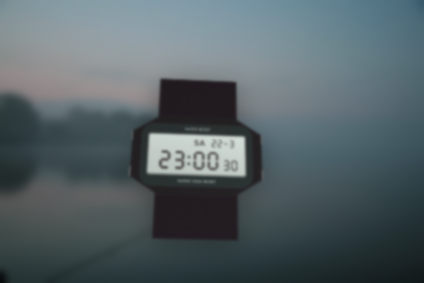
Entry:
23 h 00 min
